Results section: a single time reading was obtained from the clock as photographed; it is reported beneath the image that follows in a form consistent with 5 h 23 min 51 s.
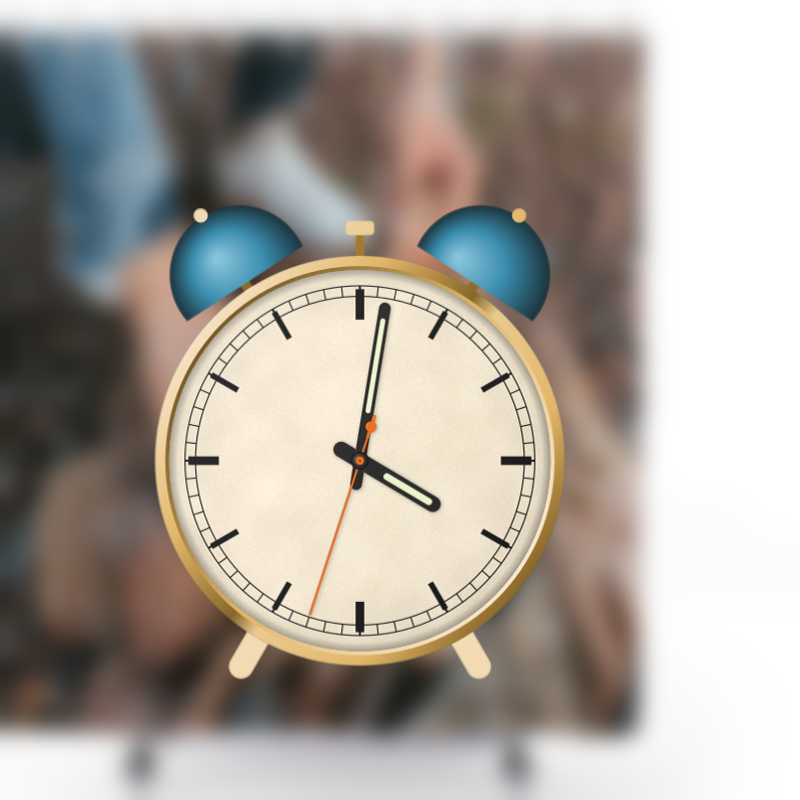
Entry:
4 h 01 min 33 s
